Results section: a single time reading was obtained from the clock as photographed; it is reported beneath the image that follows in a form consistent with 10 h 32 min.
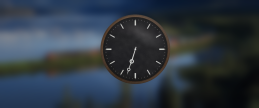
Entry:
6 h 33 min
